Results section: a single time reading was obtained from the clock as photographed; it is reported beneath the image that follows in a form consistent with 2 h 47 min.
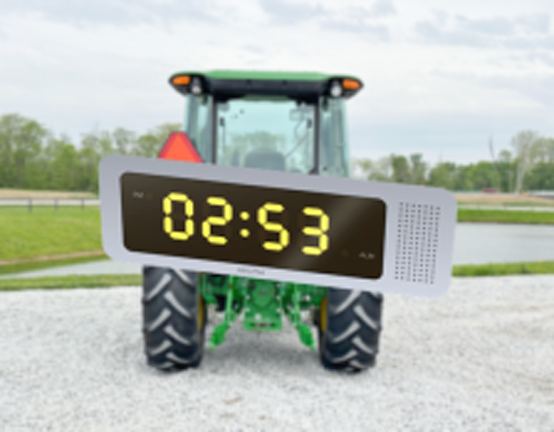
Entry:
2 h 53 min
